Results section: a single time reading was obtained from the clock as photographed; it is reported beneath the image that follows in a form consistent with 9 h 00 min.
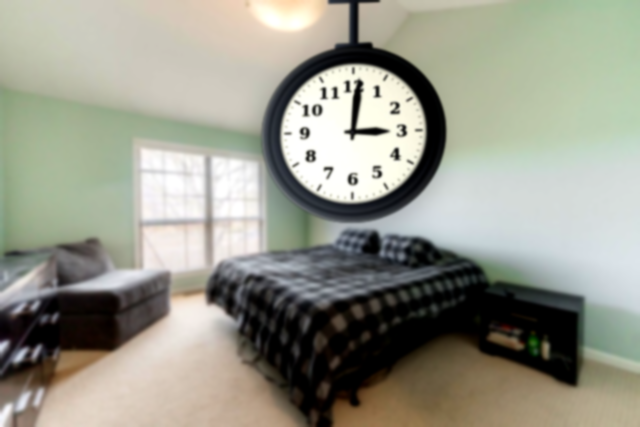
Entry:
3 h 01 min
